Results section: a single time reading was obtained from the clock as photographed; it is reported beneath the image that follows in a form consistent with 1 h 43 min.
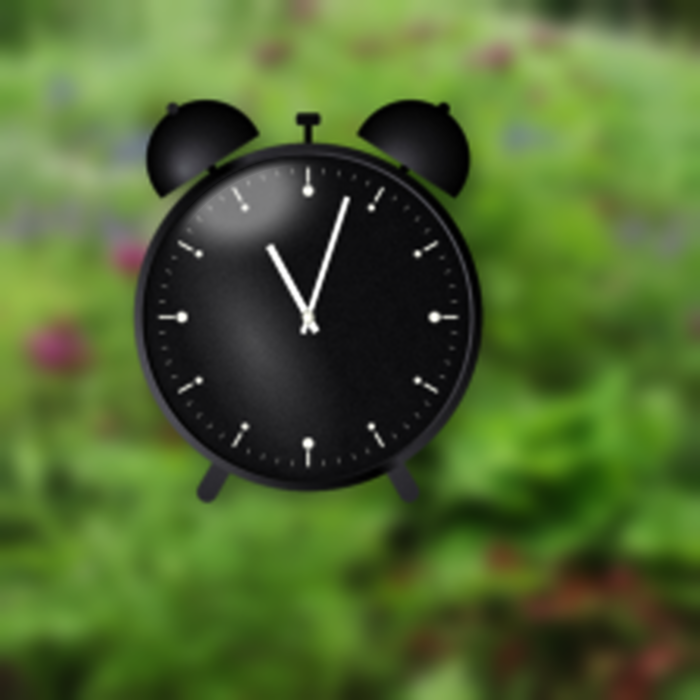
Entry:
11 h 03 min
